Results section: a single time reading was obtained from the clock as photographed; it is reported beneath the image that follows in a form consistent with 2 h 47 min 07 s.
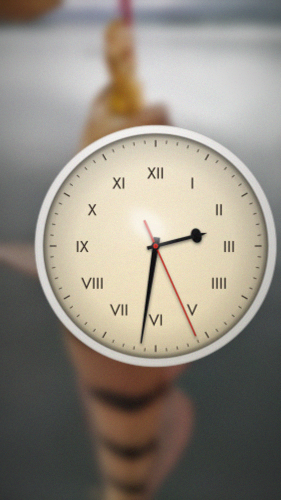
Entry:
2 h 31 min 26 s
